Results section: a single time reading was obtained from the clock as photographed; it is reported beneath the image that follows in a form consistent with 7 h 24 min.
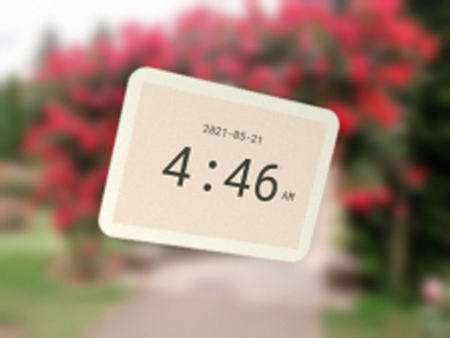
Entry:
4 h 46 min
